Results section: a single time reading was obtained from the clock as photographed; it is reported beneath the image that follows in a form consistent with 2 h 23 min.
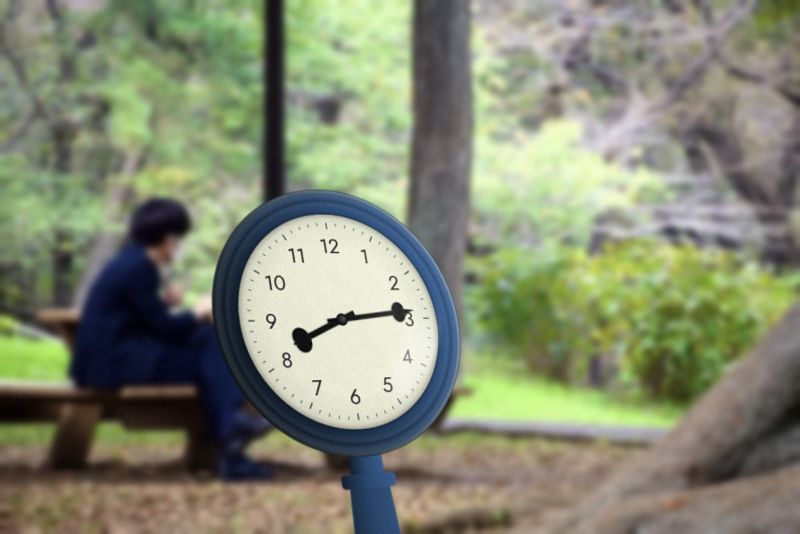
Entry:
8 h 14 min
